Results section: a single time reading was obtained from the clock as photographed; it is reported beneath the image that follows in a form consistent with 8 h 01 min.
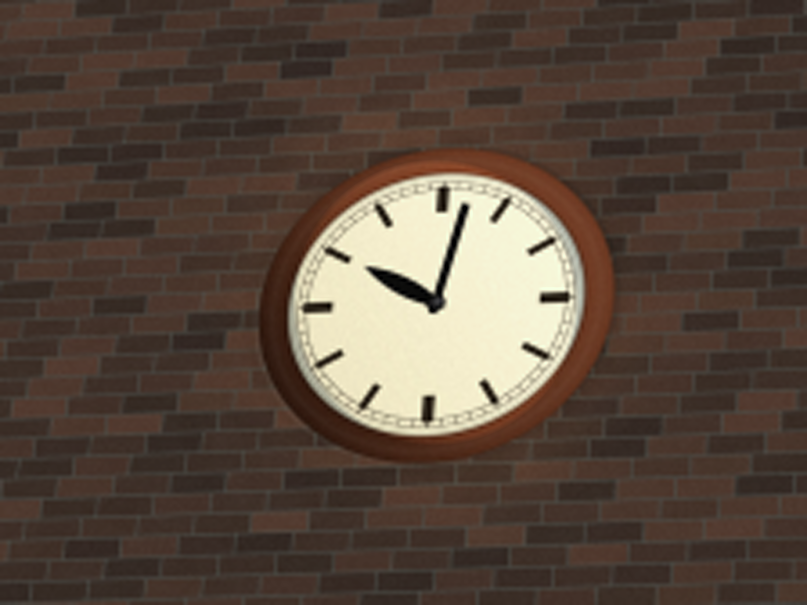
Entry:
10 h 02 min
